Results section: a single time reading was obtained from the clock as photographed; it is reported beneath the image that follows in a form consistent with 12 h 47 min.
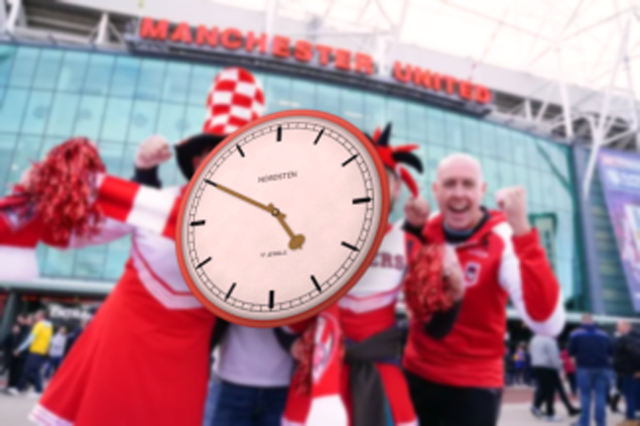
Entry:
4 h 50 min
